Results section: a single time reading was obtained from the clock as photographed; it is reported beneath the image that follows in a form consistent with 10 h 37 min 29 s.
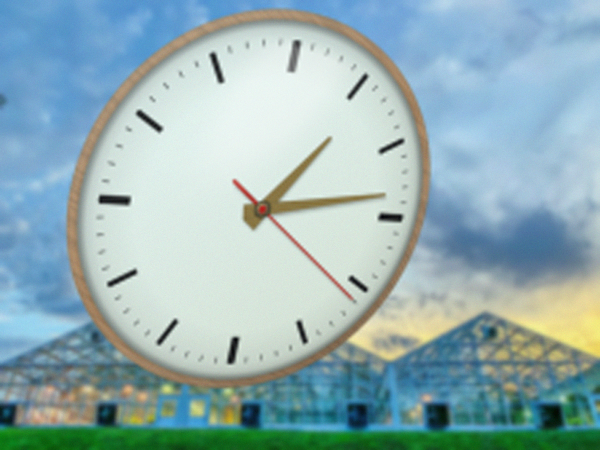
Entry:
1 h 13 min 21 s
